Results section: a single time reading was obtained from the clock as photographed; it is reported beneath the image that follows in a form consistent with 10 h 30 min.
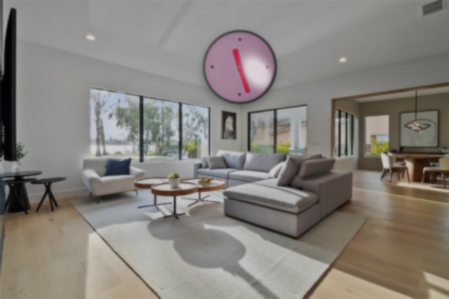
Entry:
11 h 27 min
